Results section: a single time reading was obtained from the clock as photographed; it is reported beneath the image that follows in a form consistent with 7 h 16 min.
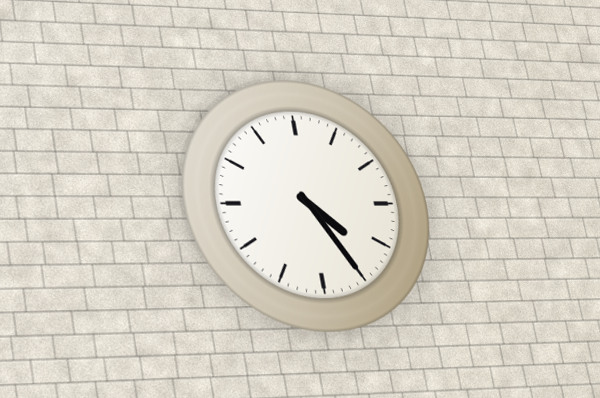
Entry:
4 h 25 min
